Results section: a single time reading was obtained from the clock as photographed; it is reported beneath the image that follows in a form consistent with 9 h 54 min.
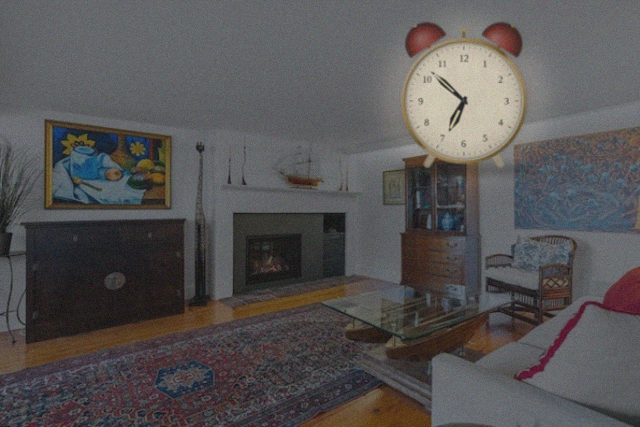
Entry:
6 h 52 min
